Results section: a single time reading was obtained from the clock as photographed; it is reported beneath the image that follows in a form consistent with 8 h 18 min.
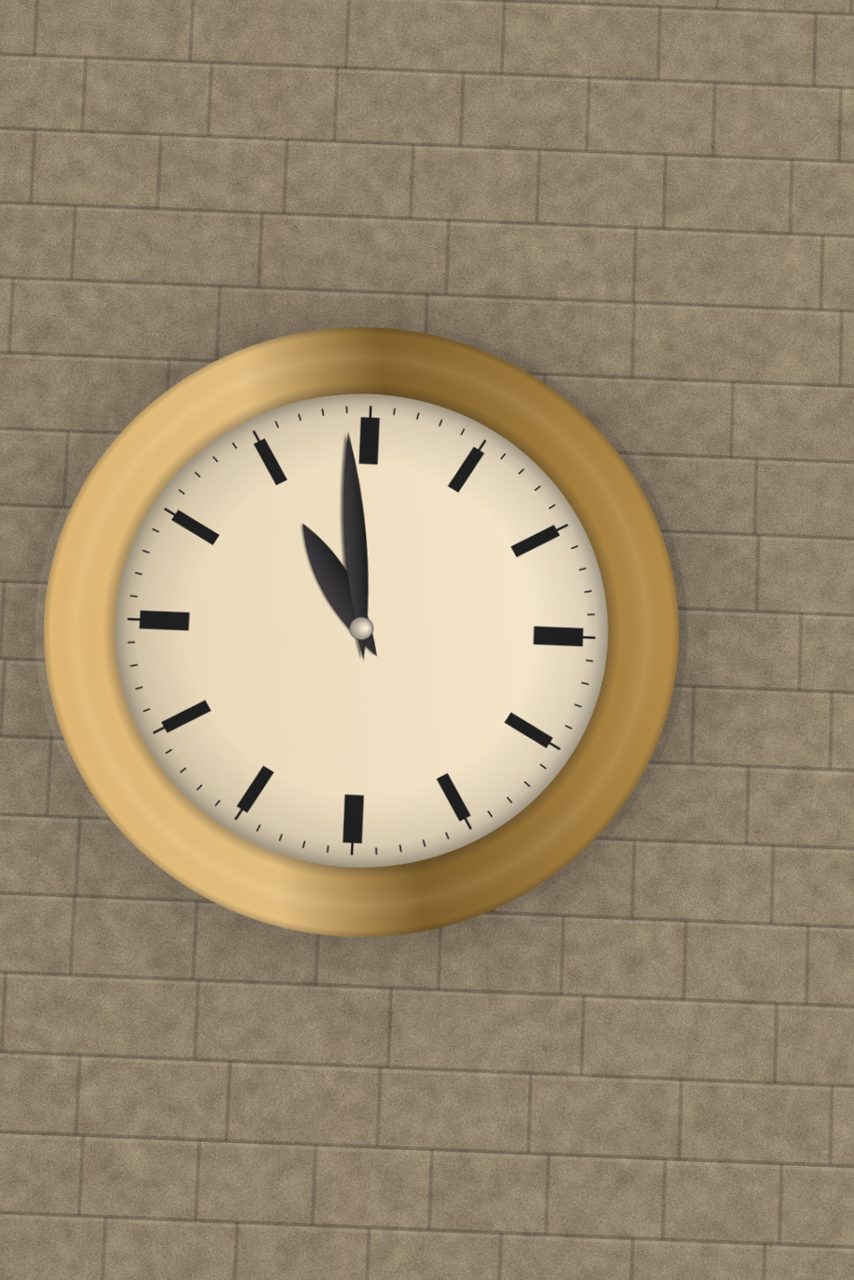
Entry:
10 h 59 min
